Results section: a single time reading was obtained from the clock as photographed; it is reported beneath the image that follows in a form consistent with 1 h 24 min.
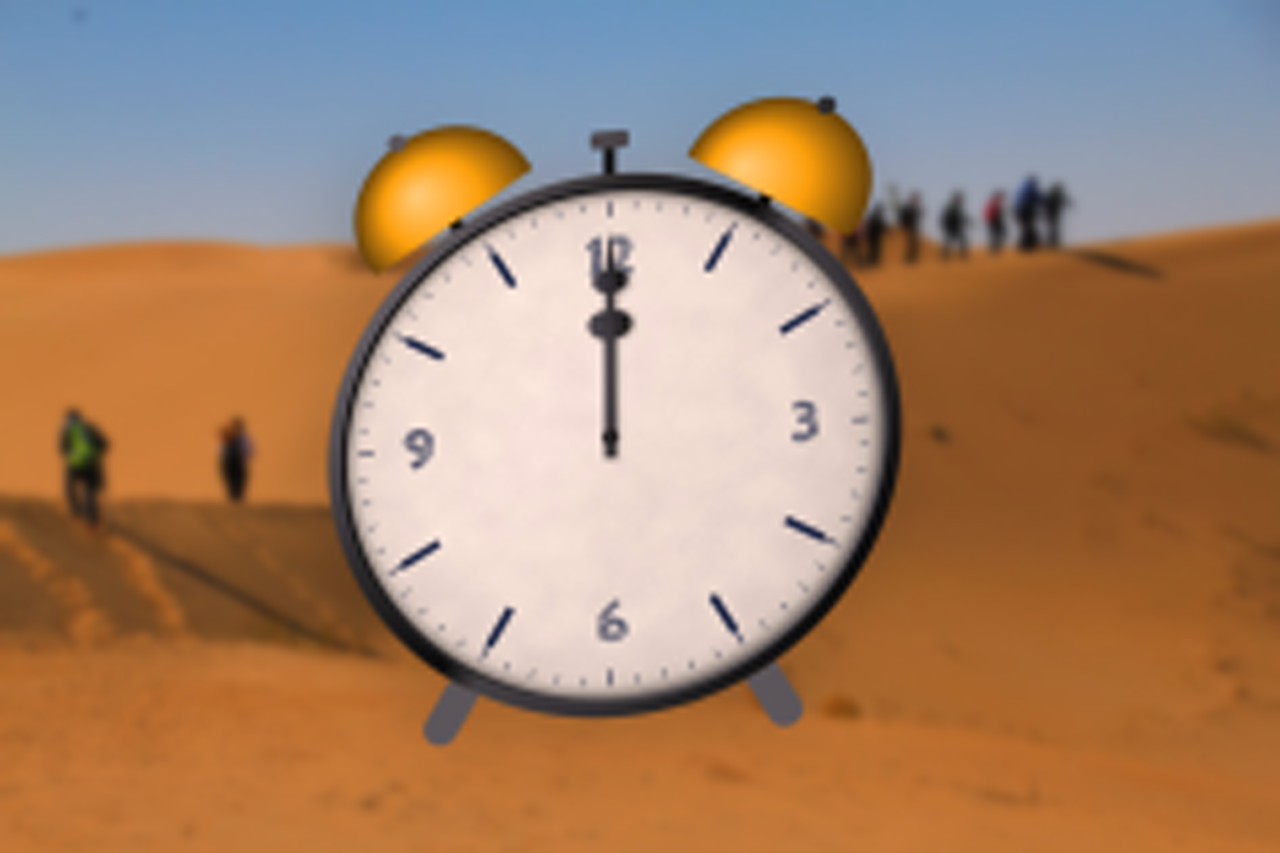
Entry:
12 h 00 min
